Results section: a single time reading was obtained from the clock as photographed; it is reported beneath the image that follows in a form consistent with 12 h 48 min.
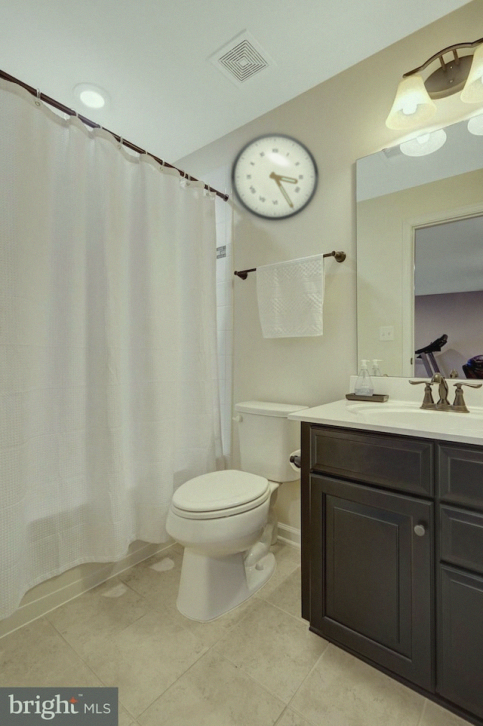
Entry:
3 h 25 min
